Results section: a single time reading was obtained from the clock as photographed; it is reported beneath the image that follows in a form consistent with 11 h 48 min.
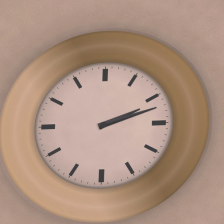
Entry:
2 h 12 min
